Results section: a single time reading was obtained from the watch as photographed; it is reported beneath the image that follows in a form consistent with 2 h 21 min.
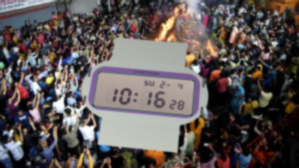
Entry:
10 h 16 min
